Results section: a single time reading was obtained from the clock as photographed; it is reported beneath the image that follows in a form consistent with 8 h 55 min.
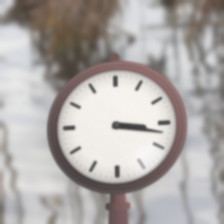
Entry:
3 h 17 min
